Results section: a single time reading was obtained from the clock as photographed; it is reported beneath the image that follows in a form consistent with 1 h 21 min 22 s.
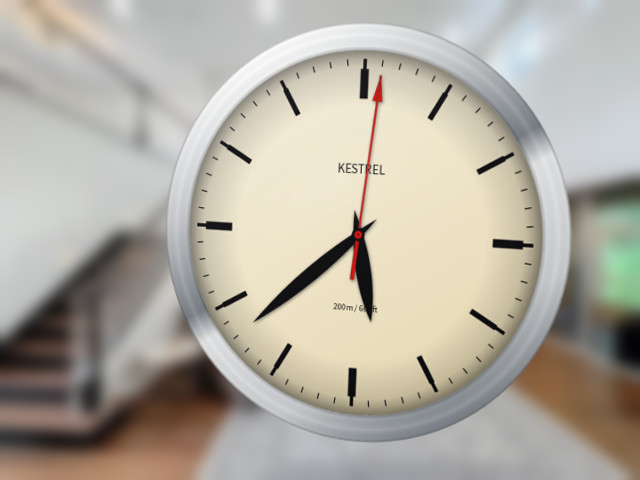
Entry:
5 h 38 min 01 s
